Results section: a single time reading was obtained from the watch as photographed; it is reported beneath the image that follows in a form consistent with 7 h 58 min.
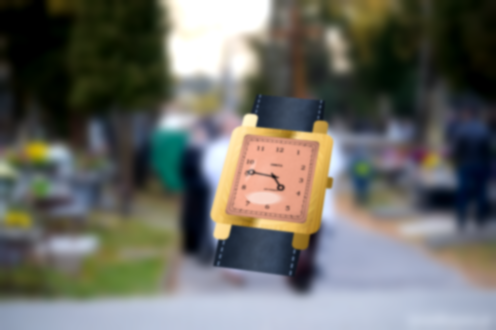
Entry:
4 h 46 min
